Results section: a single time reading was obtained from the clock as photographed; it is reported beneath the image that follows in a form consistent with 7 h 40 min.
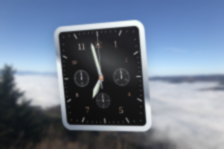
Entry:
6 h 58 min
